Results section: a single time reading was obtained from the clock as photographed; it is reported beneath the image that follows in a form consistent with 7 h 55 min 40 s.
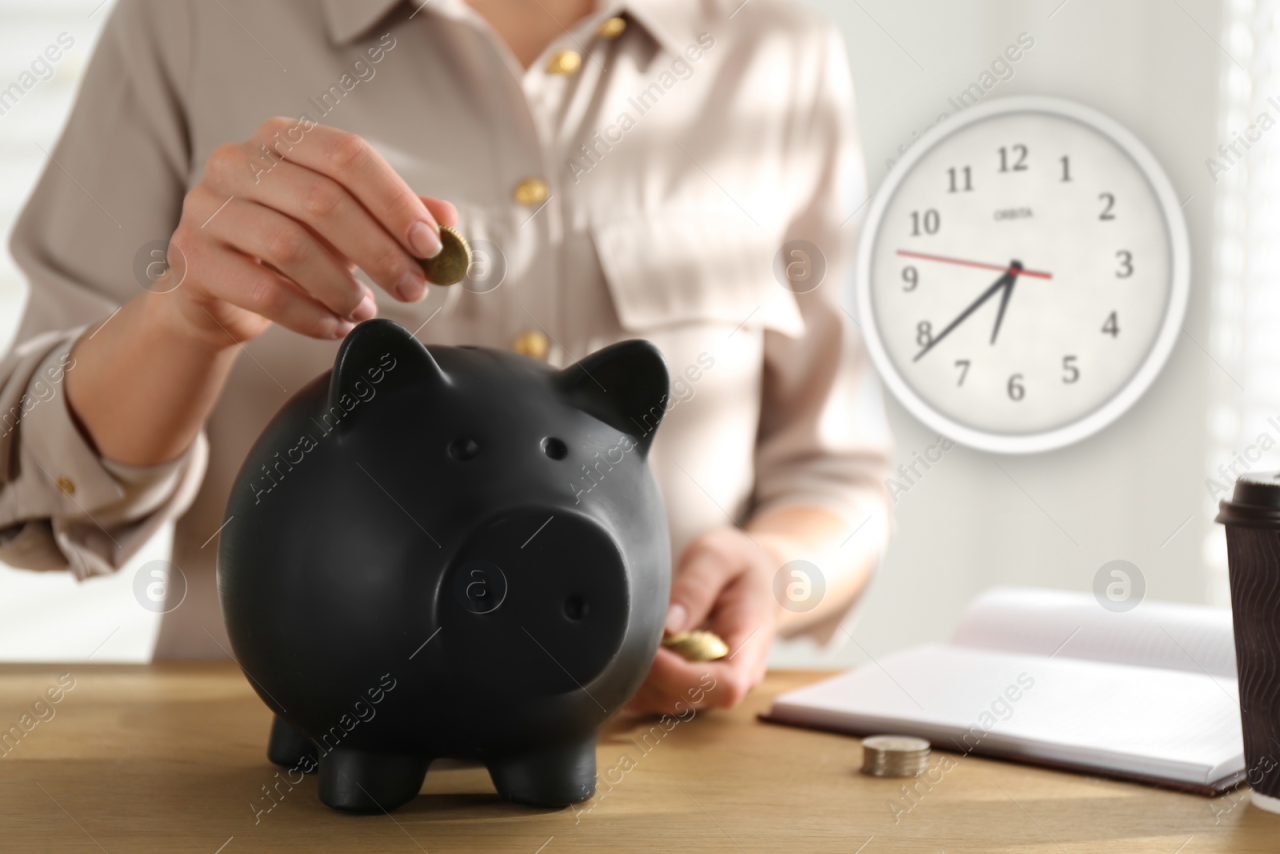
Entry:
6 h 38 min 47 s
